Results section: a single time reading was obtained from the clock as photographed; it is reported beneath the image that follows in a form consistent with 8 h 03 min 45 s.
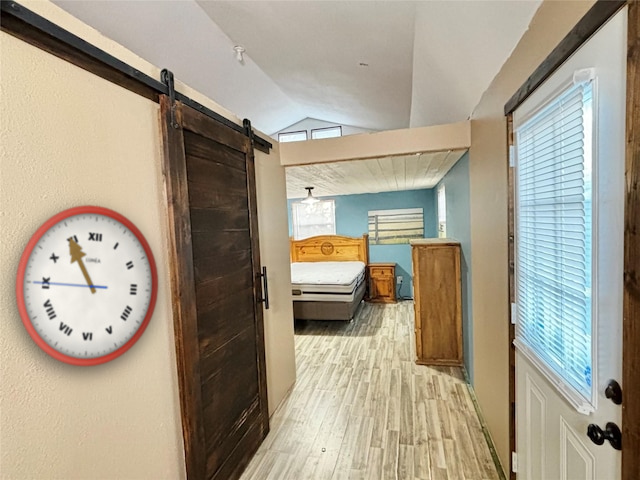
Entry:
10 h 54 min 45 s
